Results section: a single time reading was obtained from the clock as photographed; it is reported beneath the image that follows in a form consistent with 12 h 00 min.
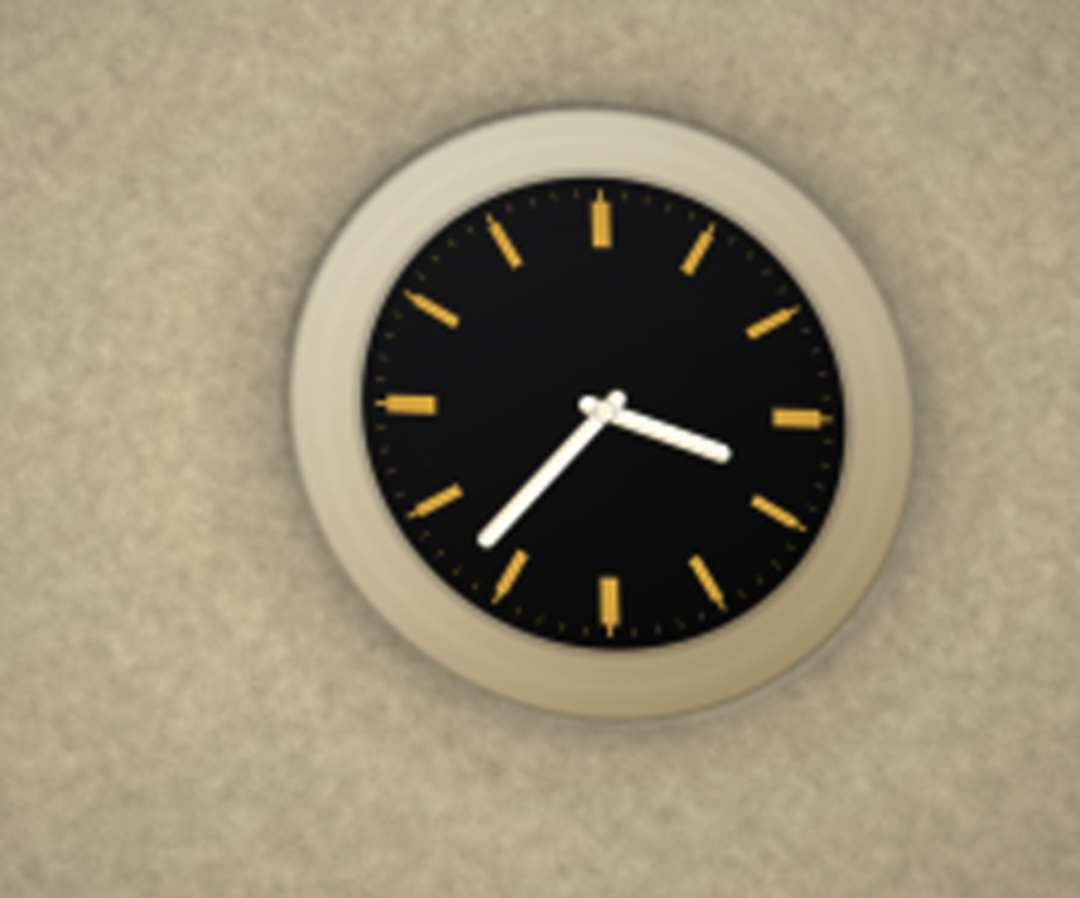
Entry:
3 h 37 min
